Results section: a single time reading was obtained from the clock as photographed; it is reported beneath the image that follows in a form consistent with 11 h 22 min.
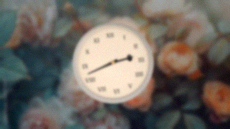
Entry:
2 h 42 min
